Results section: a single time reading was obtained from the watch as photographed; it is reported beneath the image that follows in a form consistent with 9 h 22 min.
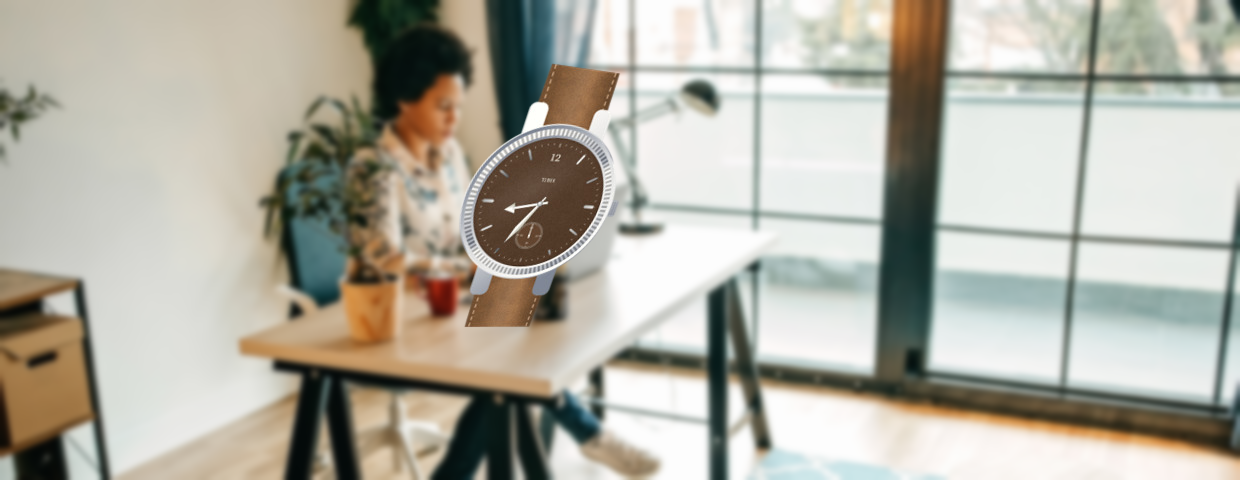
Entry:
8 h 35 min
